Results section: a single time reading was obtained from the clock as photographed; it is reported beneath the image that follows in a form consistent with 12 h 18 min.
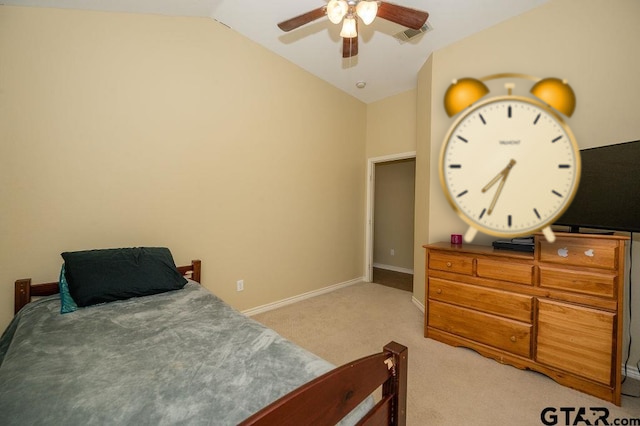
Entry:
7 h 34 min
